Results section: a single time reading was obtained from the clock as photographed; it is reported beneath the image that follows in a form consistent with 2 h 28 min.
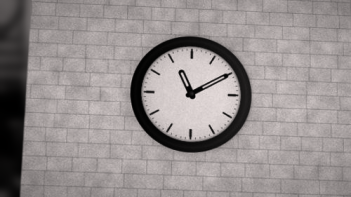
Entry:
11 h 10 min
